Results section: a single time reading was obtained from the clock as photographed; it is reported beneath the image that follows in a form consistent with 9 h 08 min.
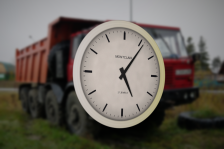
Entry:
5 h 06 min
